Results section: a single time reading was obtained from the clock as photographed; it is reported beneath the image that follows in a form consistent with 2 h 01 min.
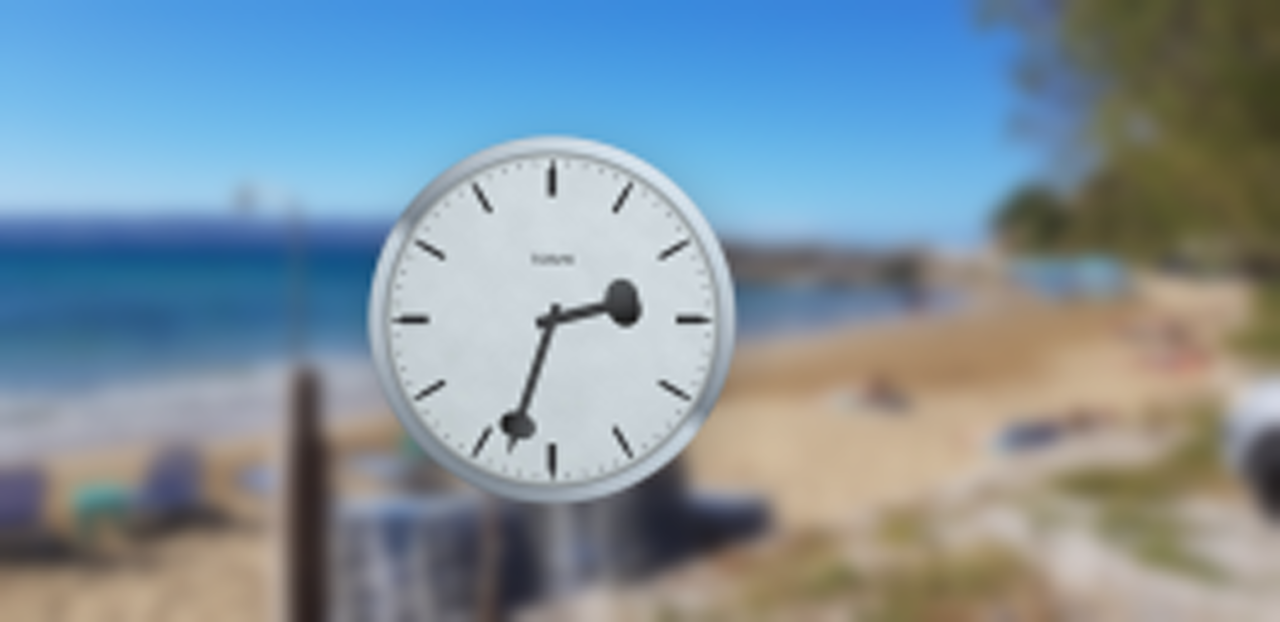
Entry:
2 h 33 min
